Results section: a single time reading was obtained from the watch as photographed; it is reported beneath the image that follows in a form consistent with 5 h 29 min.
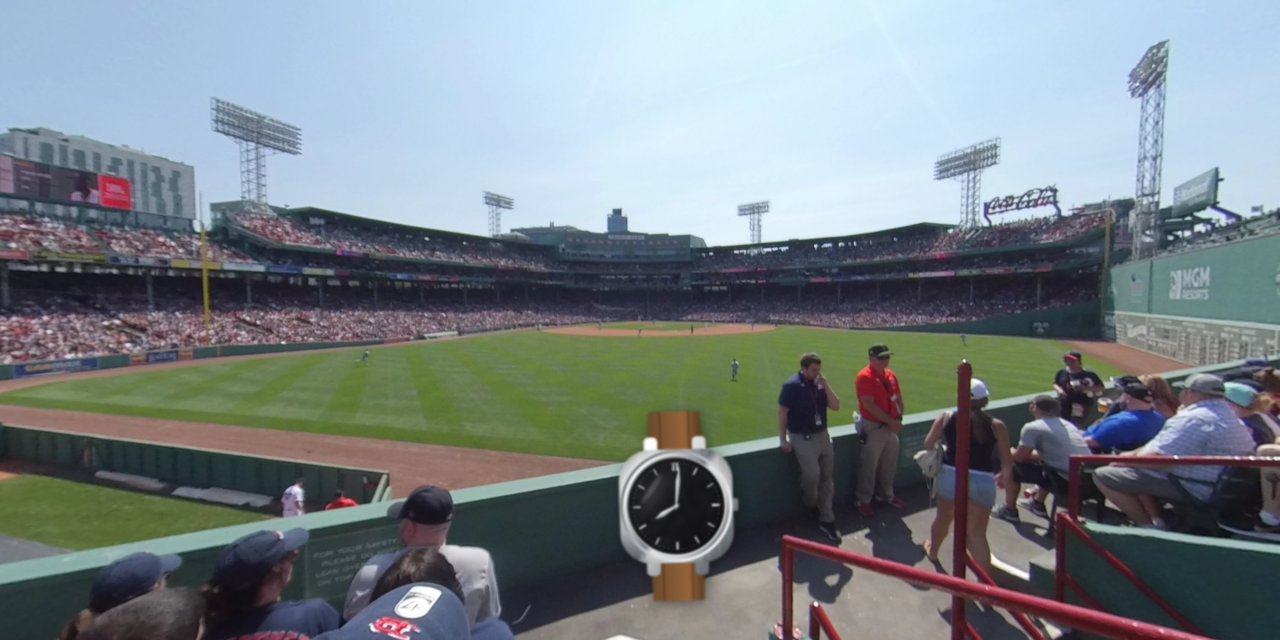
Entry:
8 h 01 min
